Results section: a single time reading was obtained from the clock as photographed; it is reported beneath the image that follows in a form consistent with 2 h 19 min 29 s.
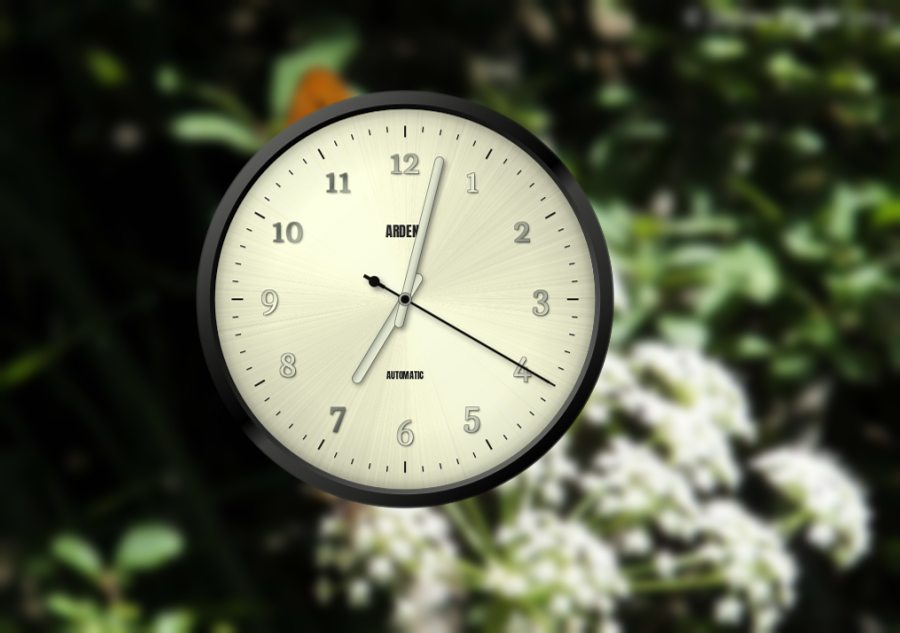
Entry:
7 h 02 min 20 s
